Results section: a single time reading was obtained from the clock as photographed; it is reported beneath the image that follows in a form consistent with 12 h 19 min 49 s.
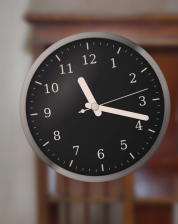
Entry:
11 h 18 min 13 s
